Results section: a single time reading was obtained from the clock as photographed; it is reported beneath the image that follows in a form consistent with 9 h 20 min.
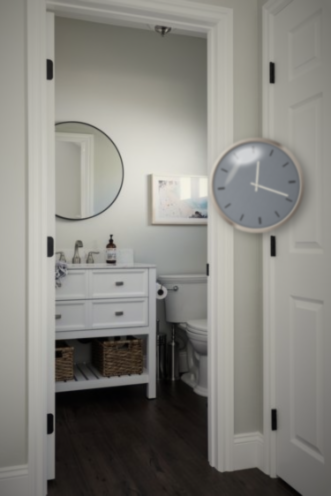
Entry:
12 h 19 min
